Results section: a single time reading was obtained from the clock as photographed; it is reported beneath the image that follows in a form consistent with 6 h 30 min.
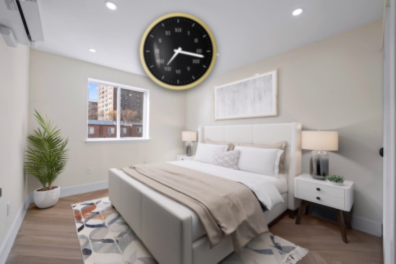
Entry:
7 h 17 min
